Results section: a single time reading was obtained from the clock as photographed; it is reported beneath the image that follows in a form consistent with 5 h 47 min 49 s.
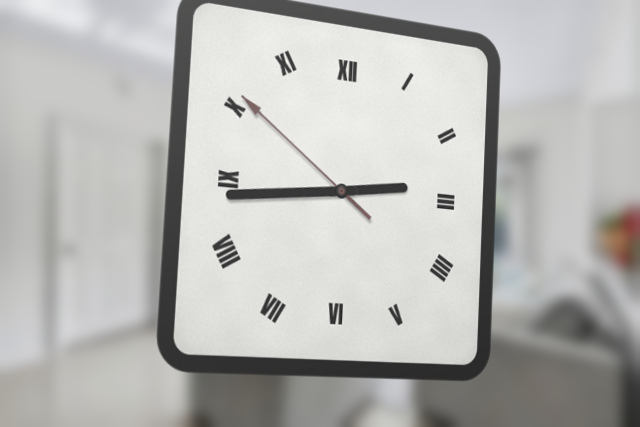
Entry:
2 h 43 min 51 s
